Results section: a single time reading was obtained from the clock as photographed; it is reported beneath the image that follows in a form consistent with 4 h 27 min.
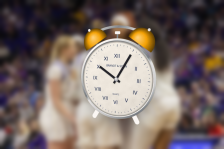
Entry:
10 h 05 min
